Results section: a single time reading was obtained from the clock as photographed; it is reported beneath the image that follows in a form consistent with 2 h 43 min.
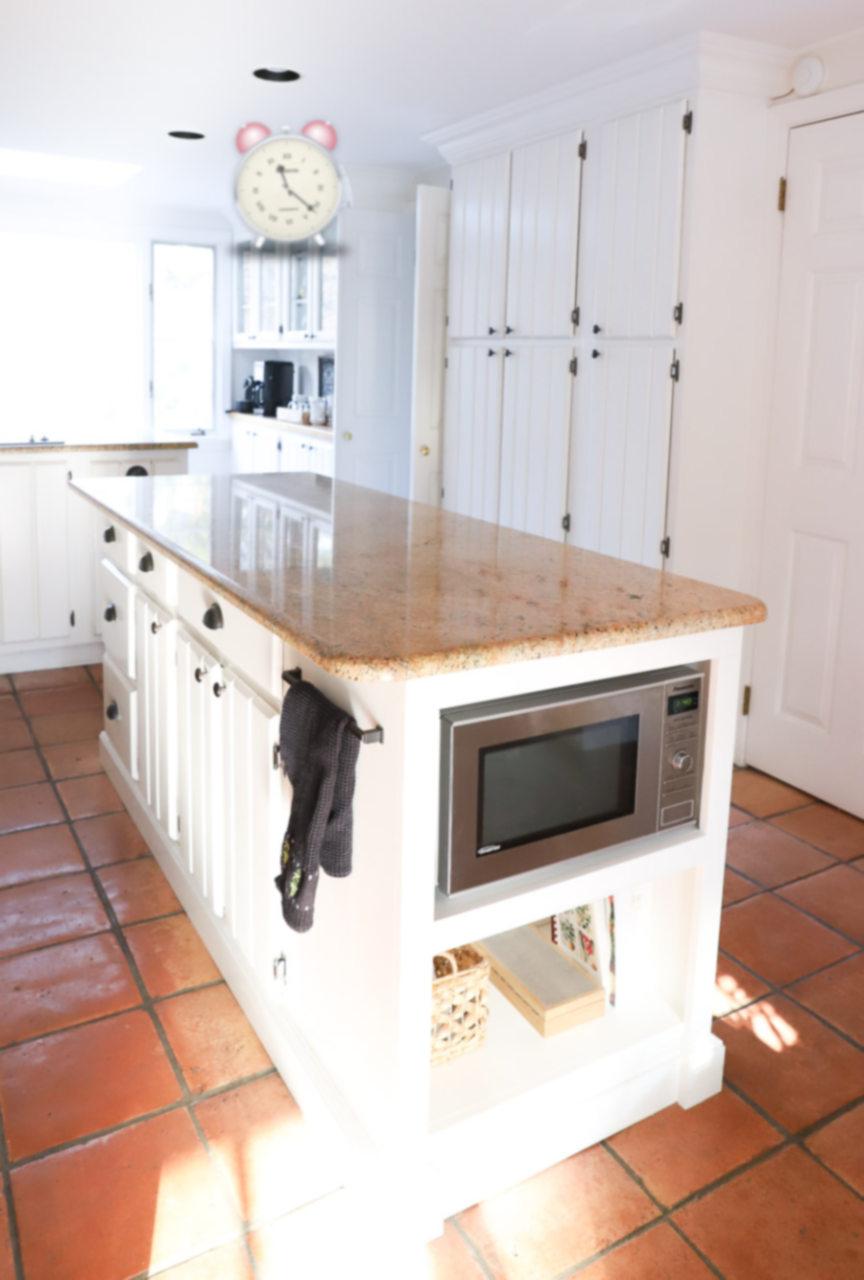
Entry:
11 h 22 min
